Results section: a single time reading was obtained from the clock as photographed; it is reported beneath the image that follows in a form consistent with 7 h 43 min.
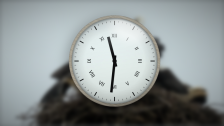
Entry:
11 h 31 min
